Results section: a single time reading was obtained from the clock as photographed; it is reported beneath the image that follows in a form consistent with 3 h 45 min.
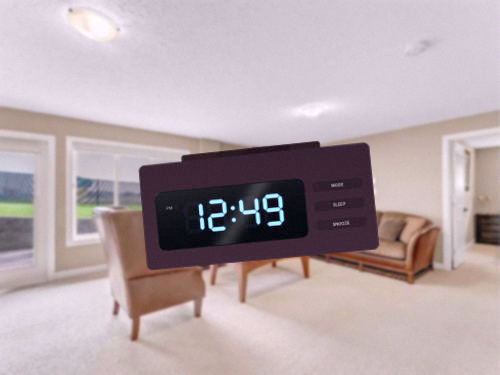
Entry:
12 h 49 min
